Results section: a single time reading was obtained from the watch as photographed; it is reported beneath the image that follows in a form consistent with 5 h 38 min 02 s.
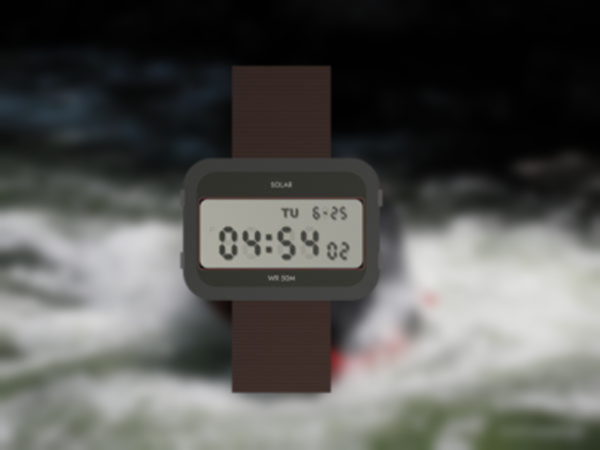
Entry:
4 h 54 min 02 s
